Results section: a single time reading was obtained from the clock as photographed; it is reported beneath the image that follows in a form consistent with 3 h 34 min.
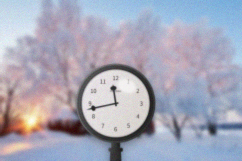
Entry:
11 h 43 min
